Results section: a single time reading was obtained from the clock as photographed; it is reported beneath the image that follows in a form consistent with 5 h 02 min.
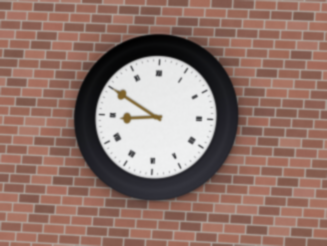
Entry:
8 h 50 min
